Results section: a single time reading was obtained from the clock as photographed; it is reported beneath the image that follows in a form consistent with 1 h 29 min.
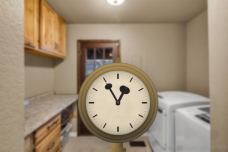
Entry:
12 h 55 min
